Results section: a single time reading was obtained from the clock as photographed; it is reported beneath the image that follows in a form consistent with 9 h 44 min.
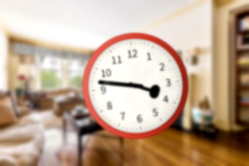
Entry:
3 h 47 min
